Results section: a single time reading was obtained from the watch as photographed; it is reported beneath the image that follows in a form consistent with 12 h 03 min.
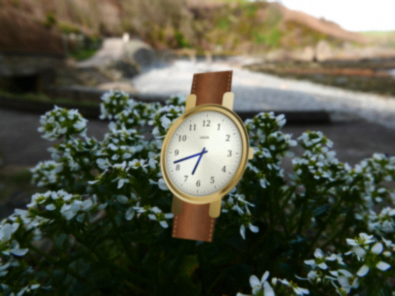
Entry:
6 h 42 min
